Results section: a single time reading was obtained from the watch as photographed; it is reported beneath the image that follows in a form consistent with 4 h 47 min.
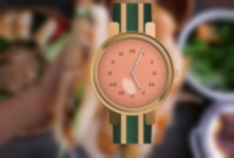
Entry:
5 h 04 min
